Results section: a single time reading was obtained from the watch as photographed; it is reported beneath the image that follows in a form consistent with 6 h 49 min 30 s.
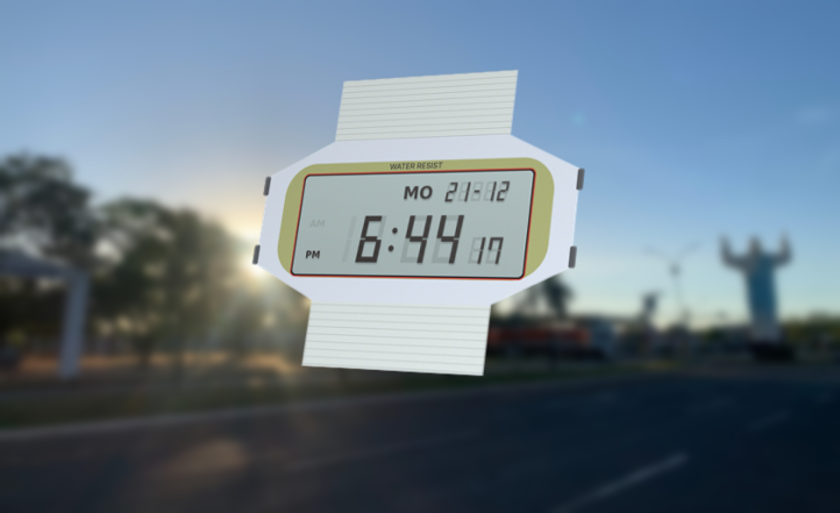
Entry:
6 h 44 min 17 s
